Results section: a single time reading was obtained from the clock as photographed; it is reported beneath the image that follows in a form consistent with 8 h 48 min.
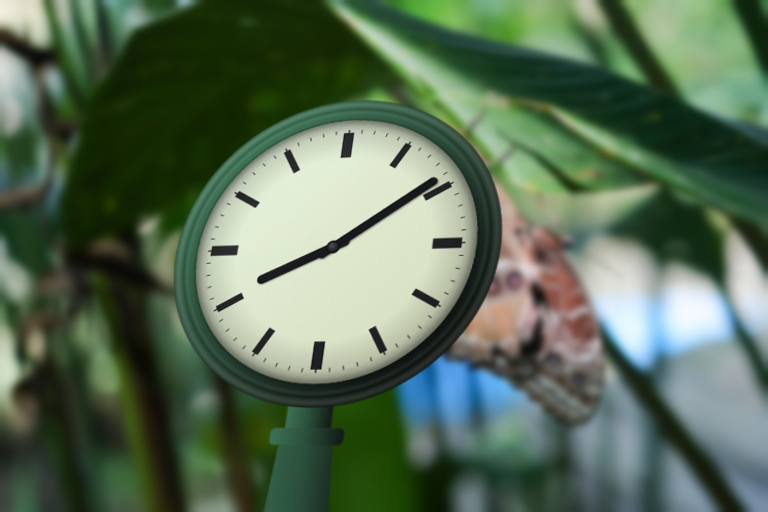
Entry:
8 h 09 min
